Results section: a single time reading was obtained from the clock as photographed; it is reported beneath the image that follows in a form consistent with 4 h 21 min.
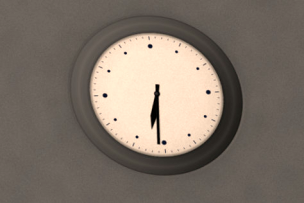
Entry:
6 h 31 min
